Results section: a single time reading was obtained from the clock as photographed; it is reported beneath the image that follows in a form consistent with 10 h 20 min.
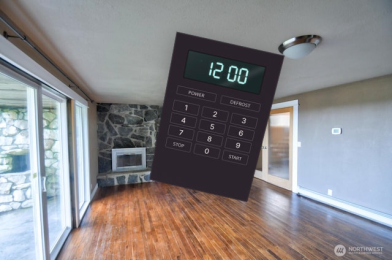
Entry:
12 h 00 min
